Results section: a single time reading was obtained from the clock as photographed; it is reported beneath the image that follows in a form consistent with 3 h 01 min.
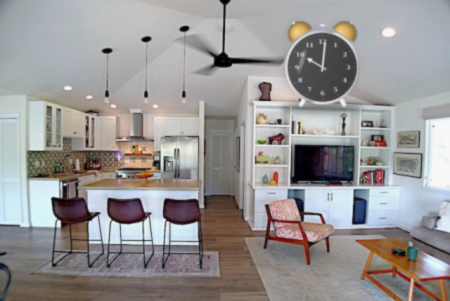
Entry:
10 h 01 min
